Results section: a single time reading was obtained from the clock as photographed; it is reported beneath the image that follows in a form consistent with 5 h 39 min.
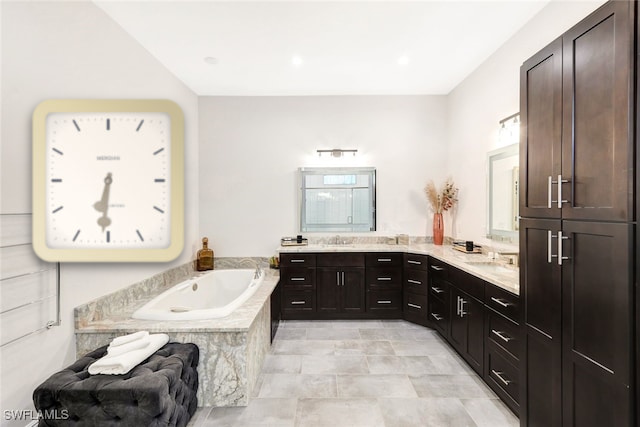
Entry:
6 h 31 min
